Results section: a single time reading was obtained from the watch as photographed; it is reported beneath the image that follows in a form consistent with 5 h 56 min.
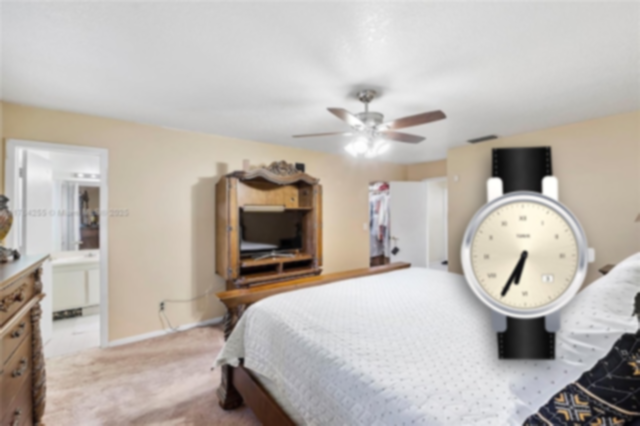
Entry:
6 h 35 min
